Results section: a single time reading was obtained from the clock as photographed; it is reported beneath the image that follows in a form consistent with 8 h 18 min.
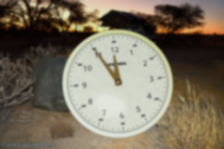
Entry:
11 h 55 min
